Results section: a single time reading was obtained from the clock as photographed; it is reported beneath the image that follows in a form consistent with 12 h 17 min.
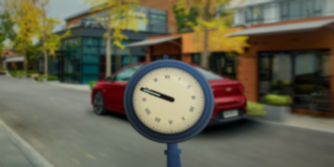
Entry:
9 h 49 min
